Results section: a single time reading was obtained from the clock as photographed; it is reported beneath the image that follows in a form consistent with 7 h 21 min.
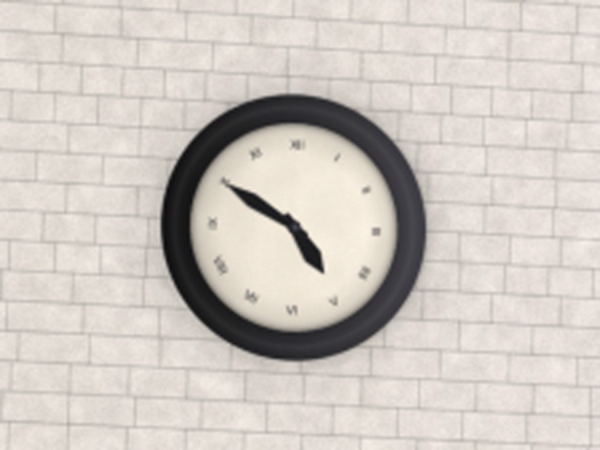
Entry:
4 h 50 min
